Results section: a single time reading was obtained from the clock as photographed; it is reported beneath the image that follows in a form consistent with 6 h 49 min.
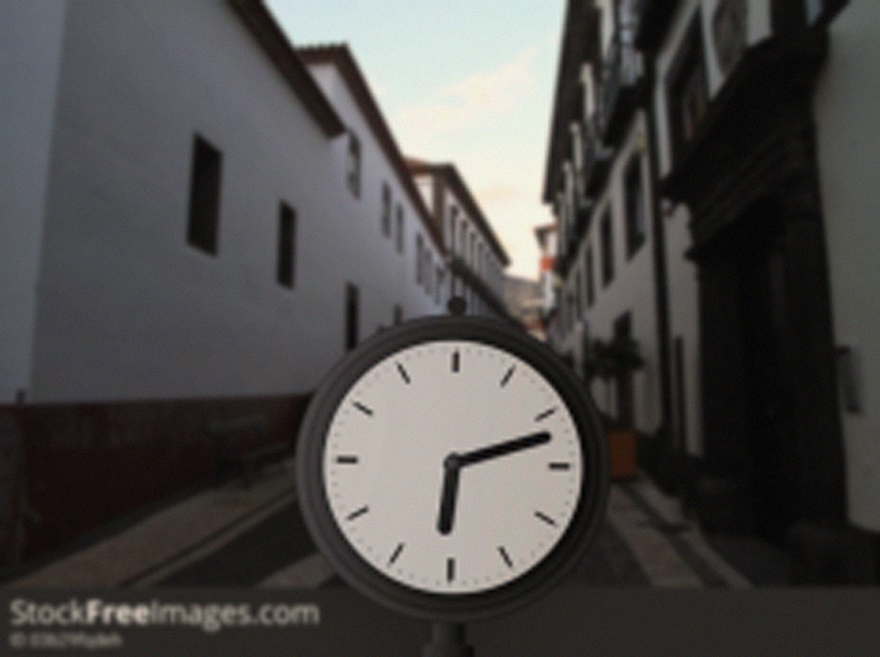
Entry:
6 h 12 min
